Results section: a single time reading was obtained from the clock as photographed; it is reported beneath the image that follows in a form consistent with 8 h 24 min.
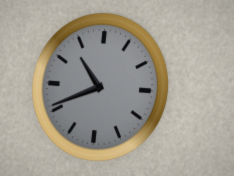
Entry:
10 h 41 min
